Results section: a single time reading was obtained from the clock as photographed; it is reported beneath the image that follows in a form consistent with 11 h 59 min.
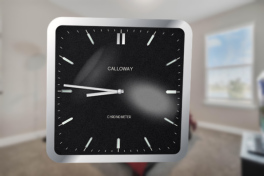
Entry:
8 h 46 min
